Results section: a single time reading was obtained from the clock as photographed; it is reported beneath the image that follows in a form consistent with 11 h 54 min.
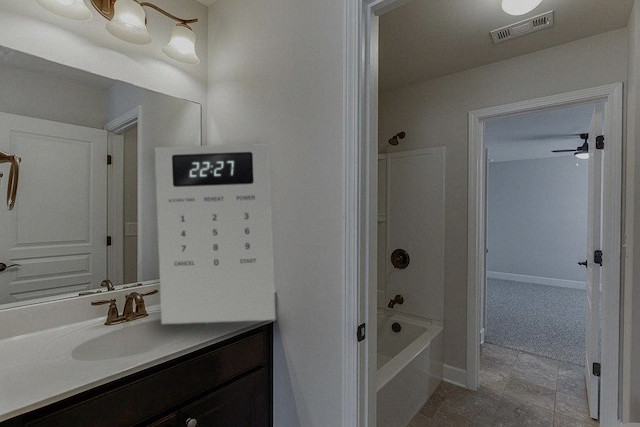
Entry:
22 h 27 min
